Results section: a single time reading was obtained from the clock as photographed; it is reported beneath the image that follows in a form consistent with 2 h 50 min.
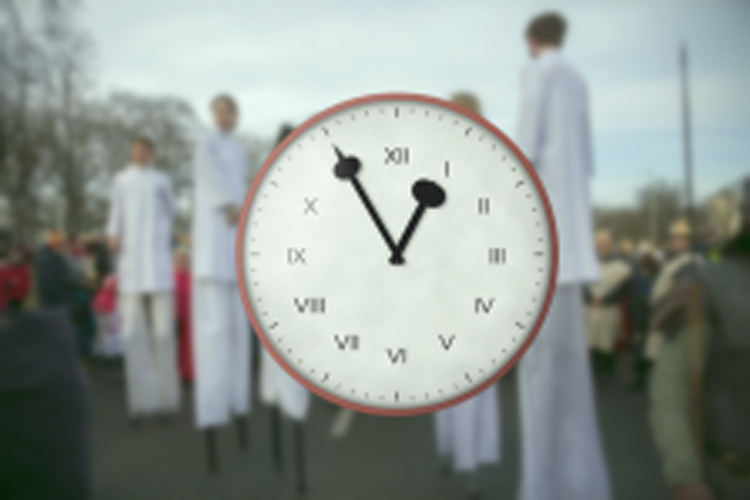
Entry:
12 h 55 min
